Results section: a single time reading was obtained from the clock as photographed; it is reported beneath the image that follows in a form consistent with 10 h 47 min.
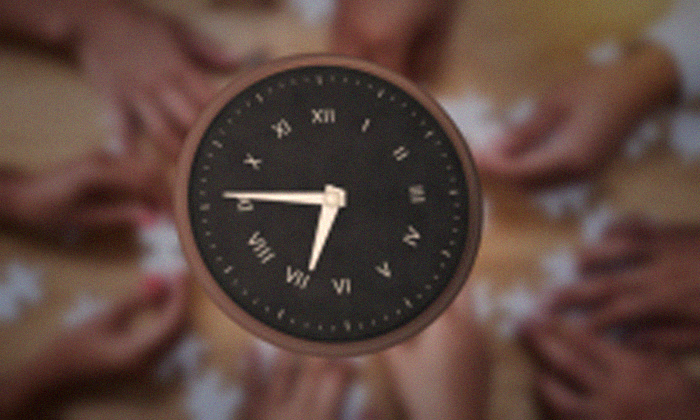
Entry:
6 h 46 min
